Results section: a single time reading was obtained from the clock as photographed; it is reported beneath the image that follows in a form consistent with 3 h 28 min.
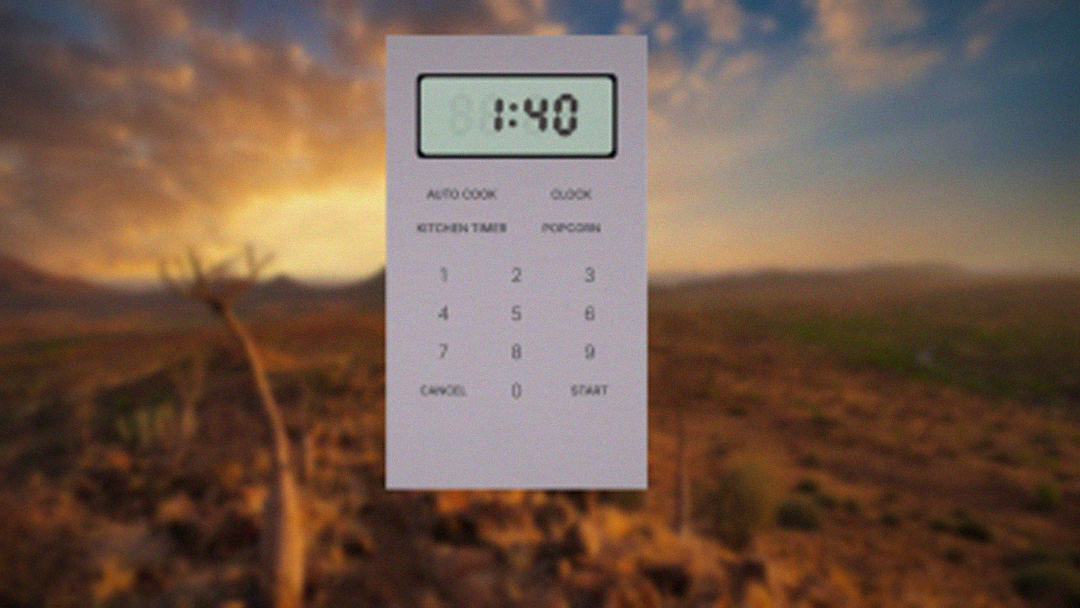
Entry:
1 h 40 min
